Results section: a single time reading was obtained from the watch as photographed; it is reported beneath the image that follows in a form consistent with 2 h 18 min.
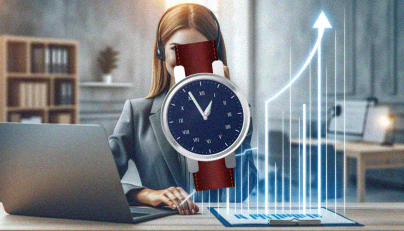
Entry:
12 h 56 min
